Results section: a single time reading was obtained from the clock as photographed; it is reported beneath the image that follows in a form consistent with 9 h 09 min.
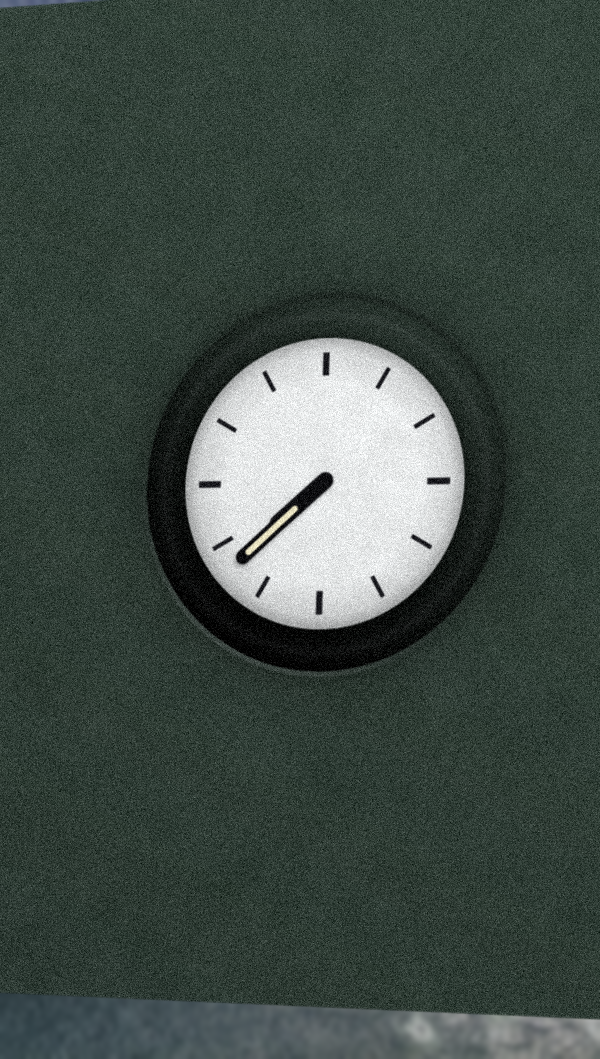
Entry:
7 h 38 min
